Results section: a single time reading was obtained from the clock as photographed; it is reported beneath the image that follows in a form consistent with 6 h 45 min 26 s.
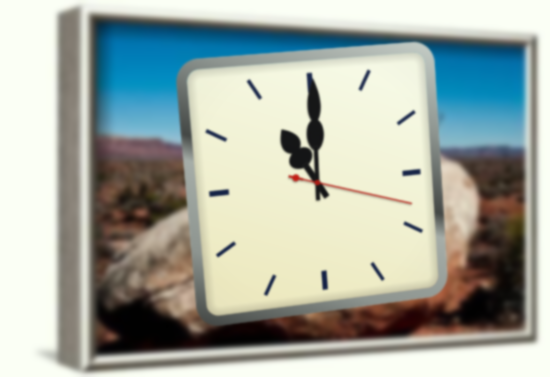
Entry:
11 h 00 min 18 s
